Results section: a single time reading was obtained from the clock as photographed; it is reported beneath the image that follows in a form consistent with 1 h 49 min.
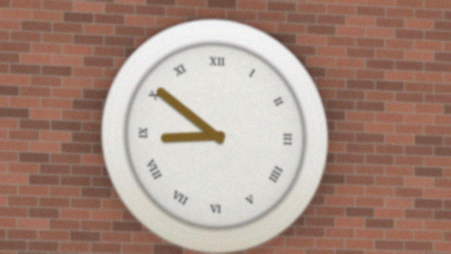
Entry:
8 h 51 min
